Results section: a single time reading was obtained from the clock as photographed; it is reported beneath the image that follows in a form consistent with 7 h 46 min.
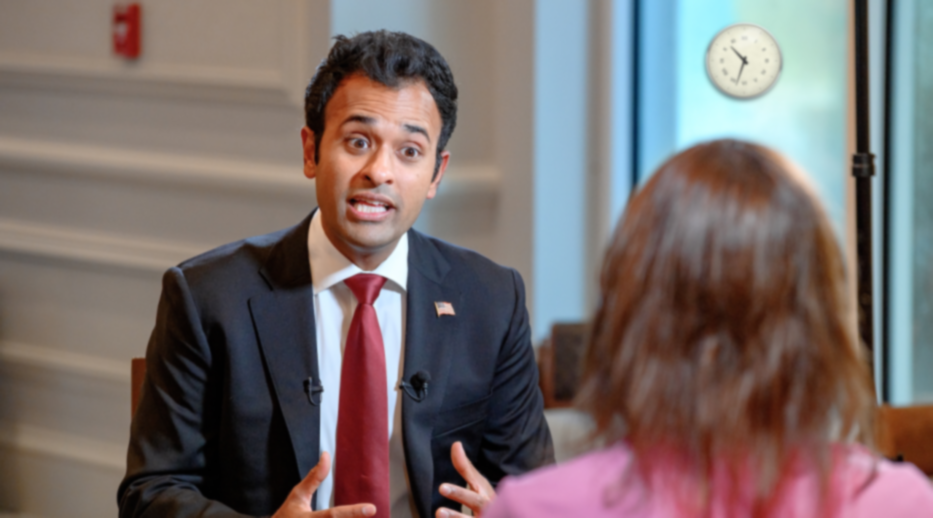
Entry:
10 h 33 min
